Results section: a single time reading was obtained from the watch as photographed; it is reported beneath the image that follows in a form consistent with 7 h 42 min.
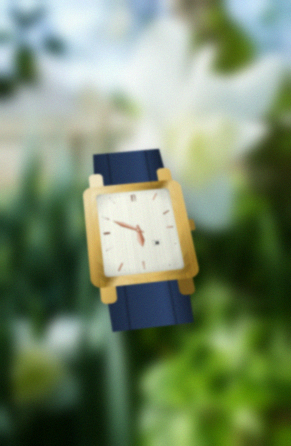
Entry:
5 h 50 min
